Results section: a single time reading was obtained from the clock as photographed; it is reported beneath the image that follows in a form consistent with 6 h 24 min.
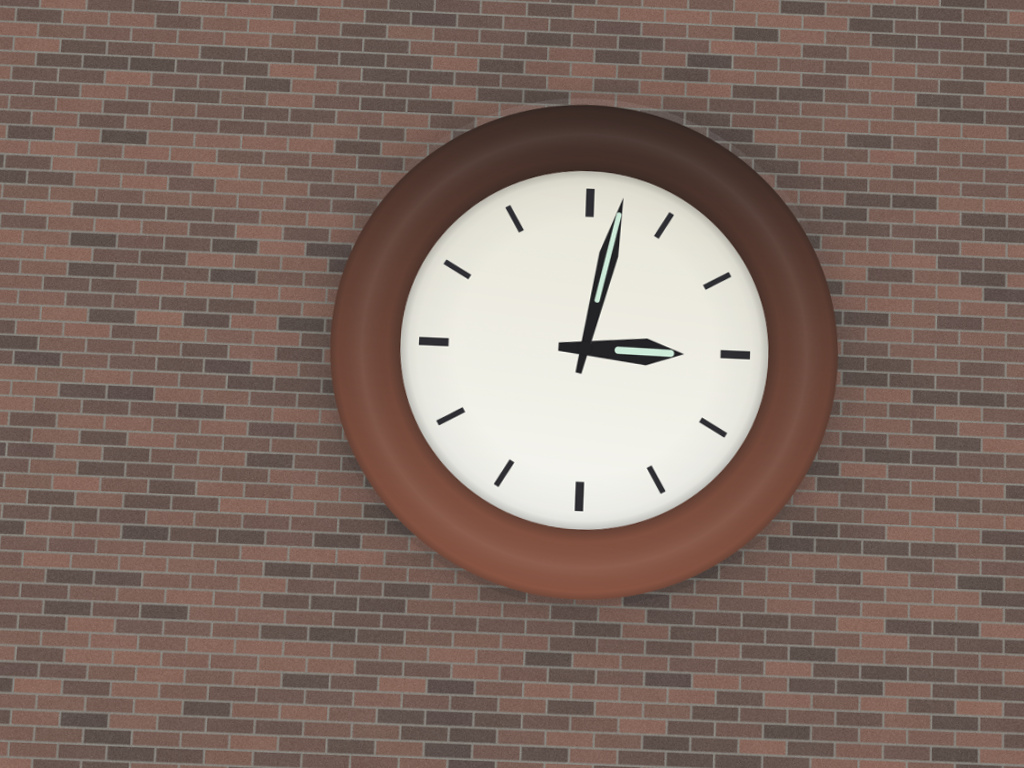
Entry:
3 h 02 min
